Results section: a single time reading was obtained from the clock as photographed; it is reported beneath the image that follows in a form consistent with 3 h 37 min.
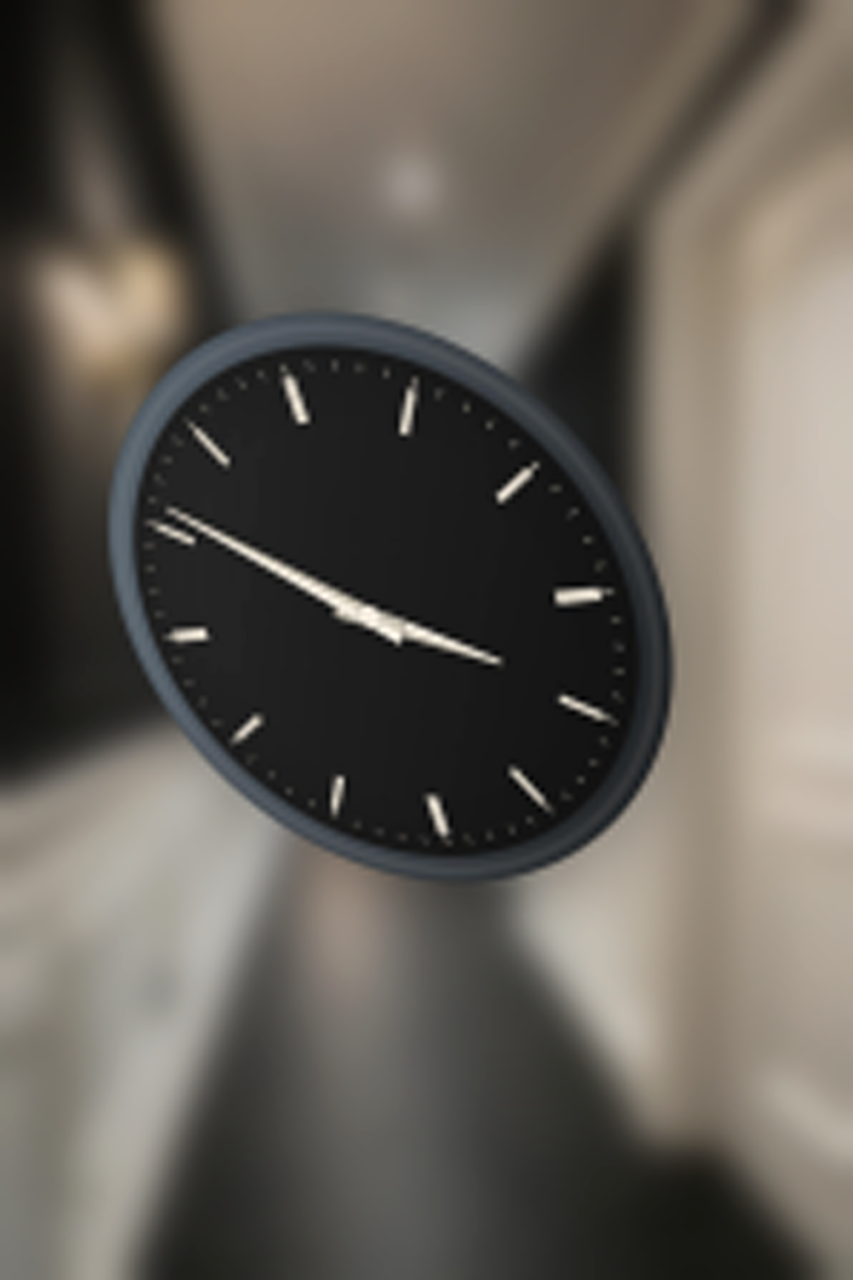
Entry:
3 h 51 min
